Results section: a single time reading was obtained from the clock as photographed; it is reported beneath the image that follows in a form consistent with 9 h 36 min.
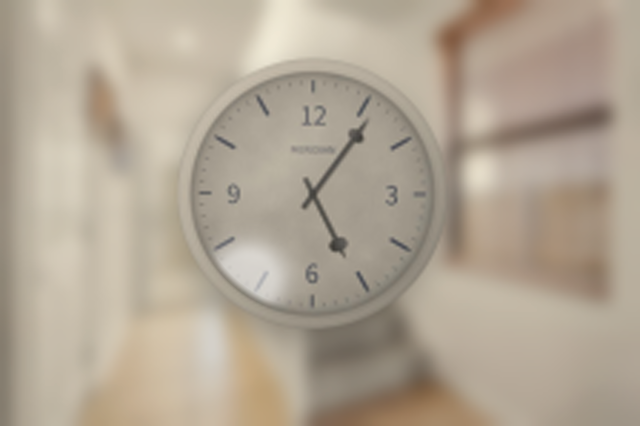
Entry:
5 h 06 min
